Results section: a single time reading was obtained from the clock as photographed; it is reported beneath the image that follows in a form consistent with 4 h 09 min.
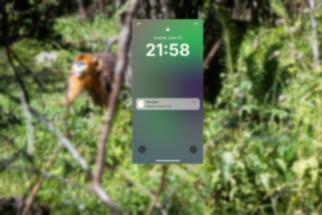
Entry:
21 h 58 min
